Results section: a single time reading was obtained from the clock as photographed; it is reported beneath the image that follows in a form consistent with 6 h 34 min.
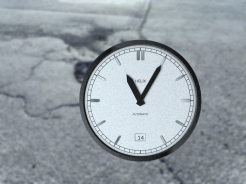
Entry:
11 h 05 min
